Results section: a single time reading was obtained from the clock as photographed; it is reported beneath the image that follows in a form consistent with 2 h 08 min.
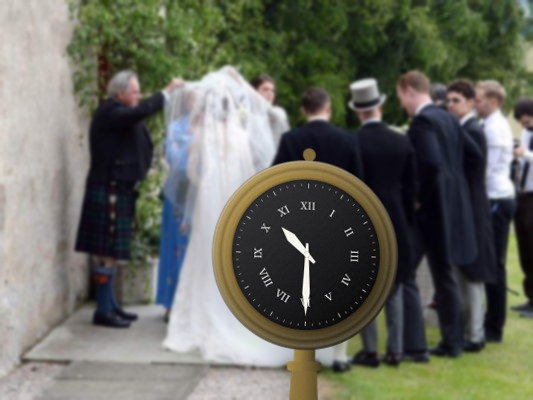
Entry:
10 h 30 min
